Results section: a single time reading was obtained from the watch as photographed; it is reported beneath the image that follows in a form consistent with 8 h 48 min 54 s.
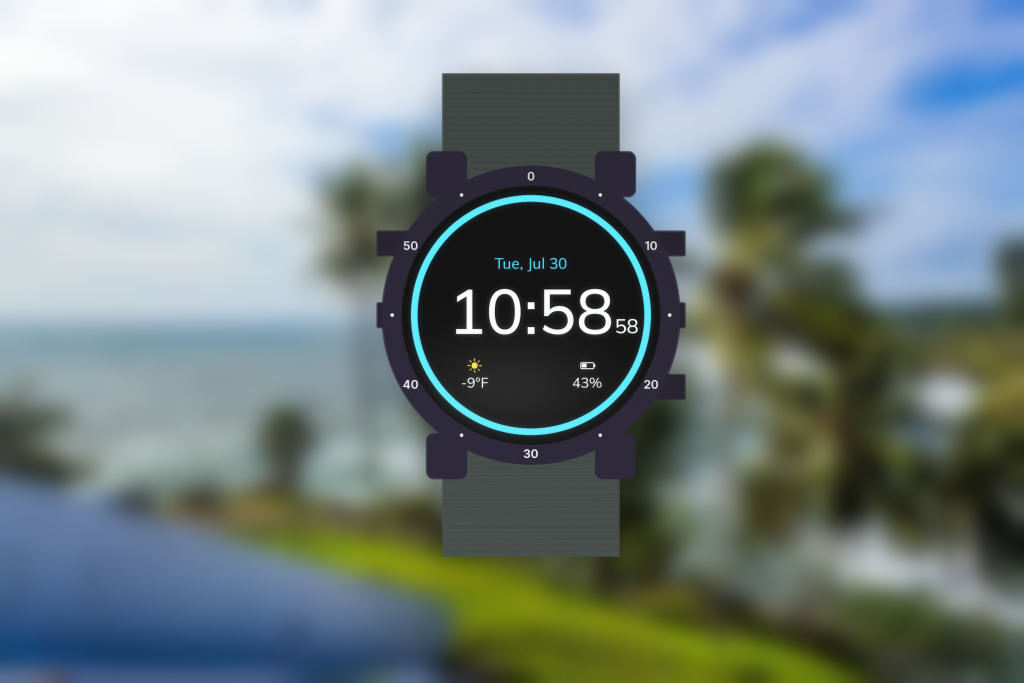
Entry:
10 h 58 min 58 s
